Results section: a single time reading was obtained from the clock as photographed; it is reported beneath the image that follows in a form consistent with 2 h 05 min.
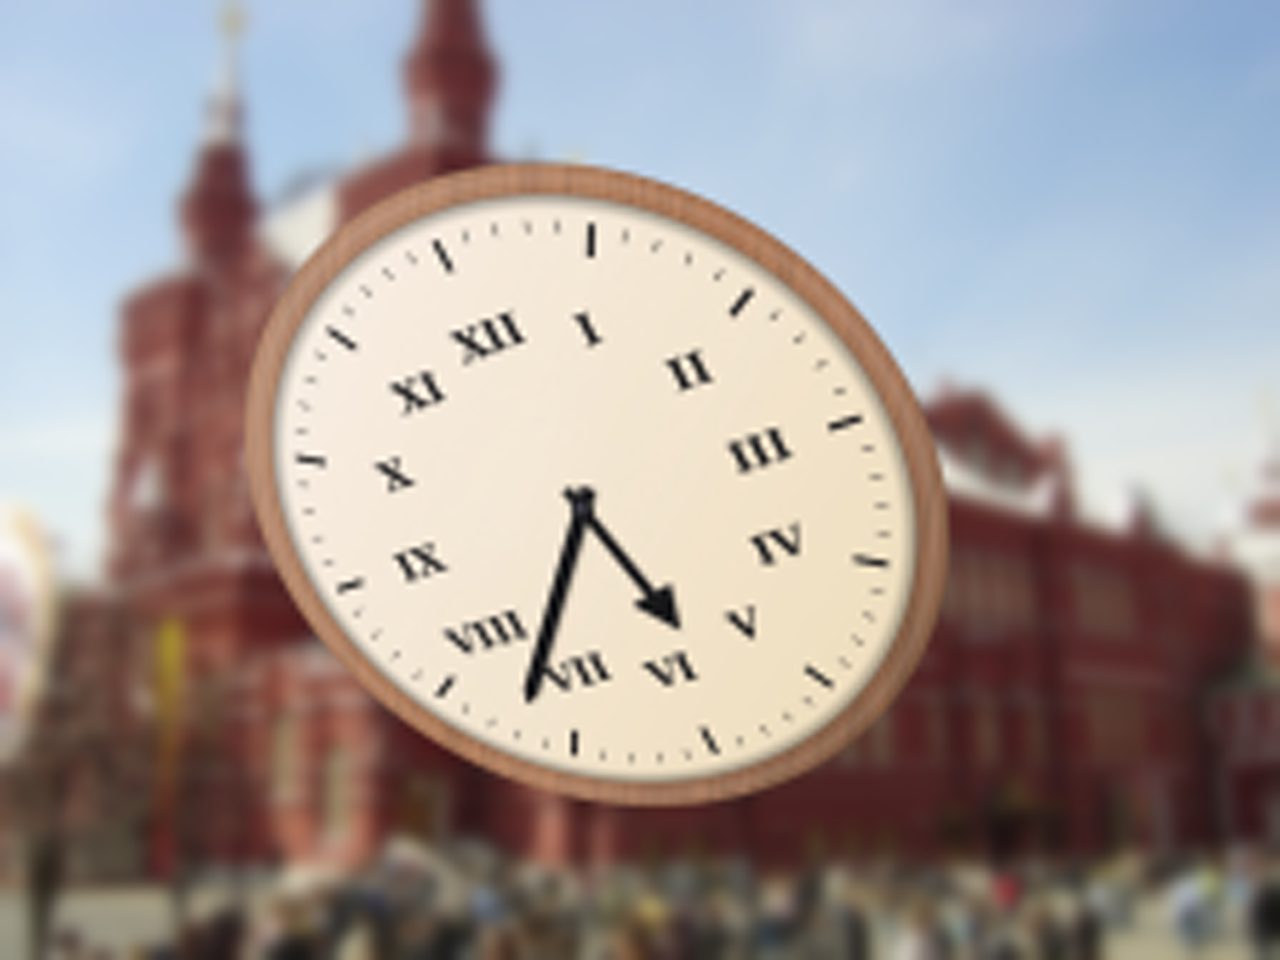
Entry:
5 h 37 min
